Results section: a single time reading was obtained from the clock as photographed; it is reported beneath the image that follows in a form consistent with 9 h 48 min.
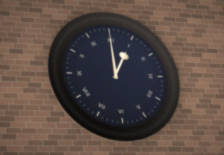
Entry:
1 h 00 min
